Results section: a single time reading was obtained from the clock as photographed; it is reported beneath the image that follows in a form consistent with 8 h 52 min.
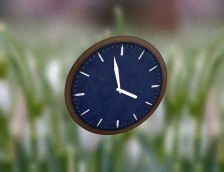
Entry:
3 h 58 min
